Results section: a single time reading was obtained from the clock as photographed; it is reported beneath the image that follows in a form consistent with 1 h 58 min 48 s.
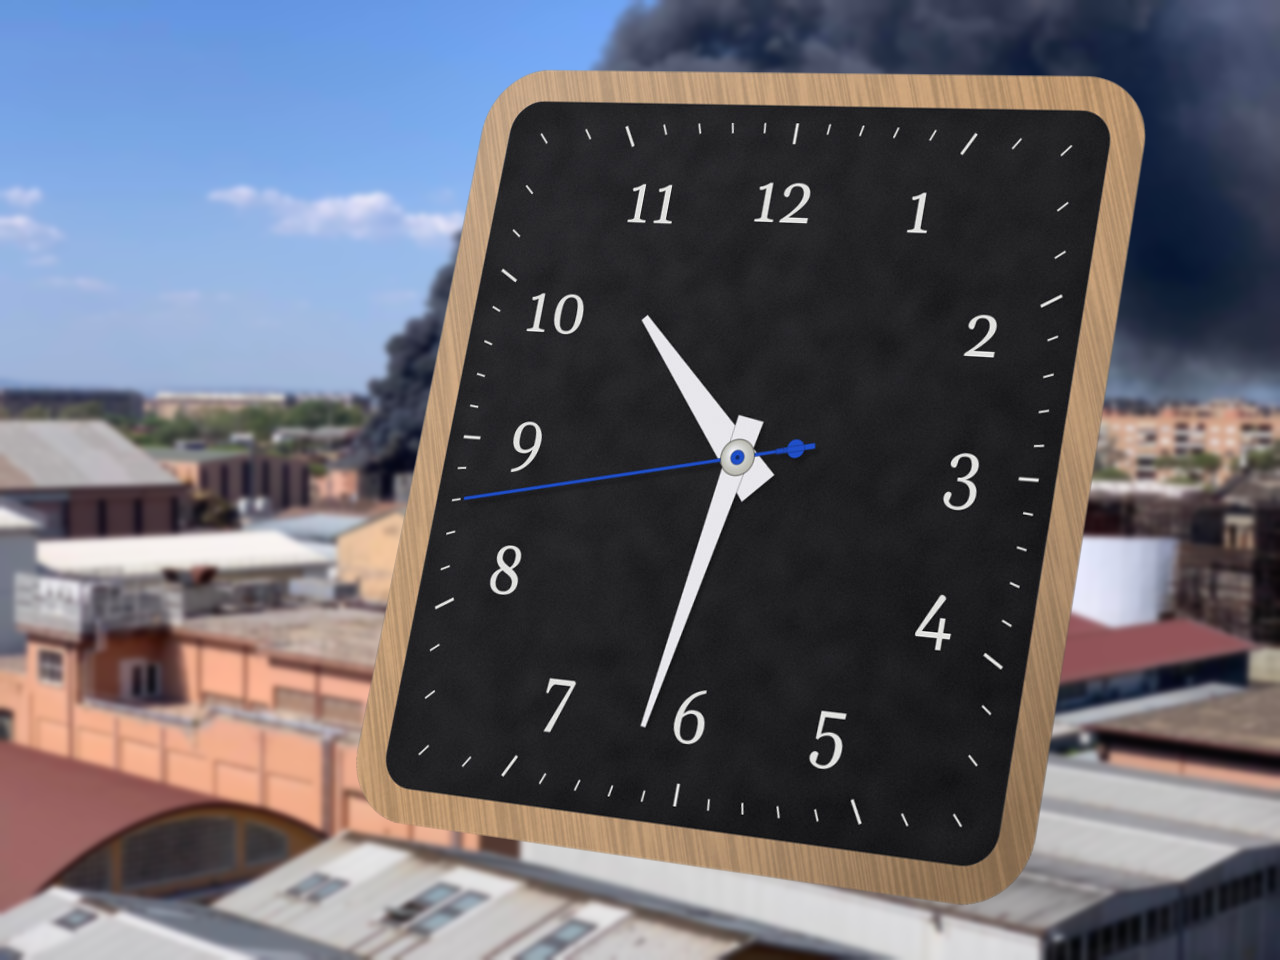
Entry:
10 h 31 min 43 s
